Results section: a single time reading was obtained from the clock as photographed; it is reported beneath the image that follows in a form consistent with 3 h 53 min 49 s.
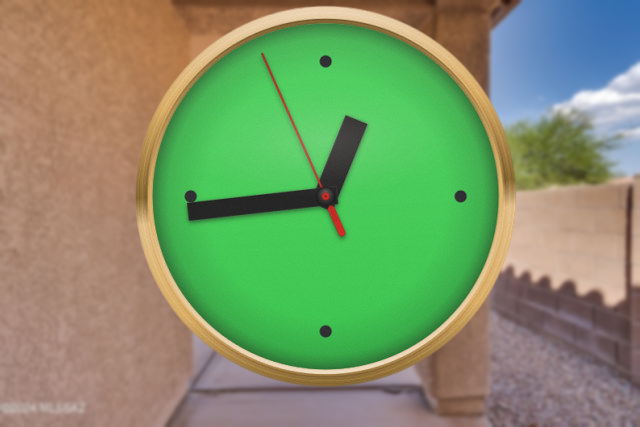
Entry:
12 h 43 min 56 s
